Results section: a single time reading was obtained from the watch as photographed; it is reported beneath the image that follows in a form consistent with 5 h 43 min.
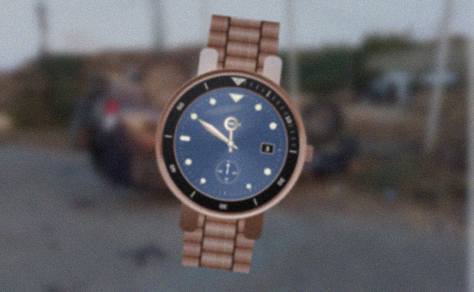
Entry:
11 h 50 min
